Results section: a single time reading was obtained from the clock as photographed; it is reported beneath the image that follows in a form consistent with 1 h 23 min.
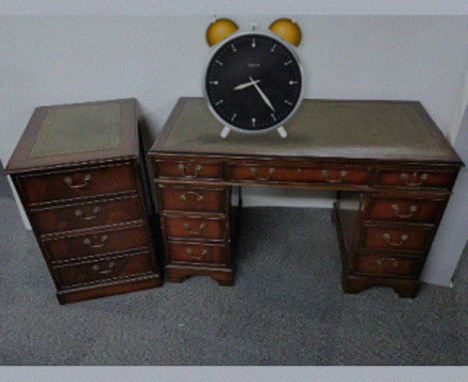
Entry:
8 h 24 min
